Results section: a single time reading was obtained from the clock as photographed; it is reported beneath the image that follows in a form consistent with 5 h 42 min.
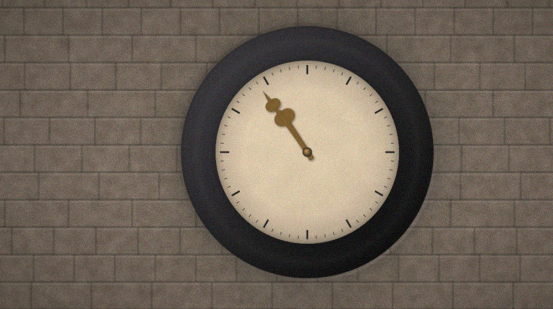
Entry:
10 h 54 min
